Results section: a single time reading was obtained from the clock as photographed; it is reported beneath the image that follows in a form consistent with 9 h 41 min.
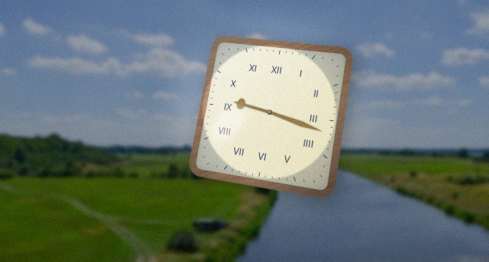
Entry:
9 h 17 min
